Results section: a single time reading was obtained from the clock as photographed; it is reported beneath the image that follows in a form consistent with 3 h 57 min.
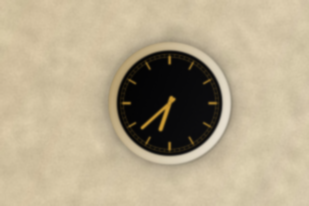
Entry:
6 h 38 min
